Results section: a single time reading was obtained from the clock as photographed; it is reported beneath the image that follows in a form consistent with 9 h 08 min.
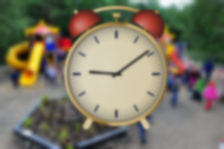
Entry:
9 h 09 min
